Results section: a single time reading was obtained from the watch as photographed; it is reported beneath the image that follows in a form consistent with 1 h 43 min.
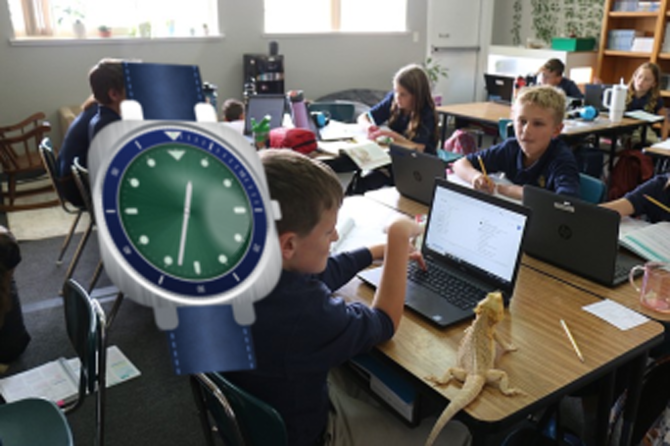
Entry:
12 h 33 min
